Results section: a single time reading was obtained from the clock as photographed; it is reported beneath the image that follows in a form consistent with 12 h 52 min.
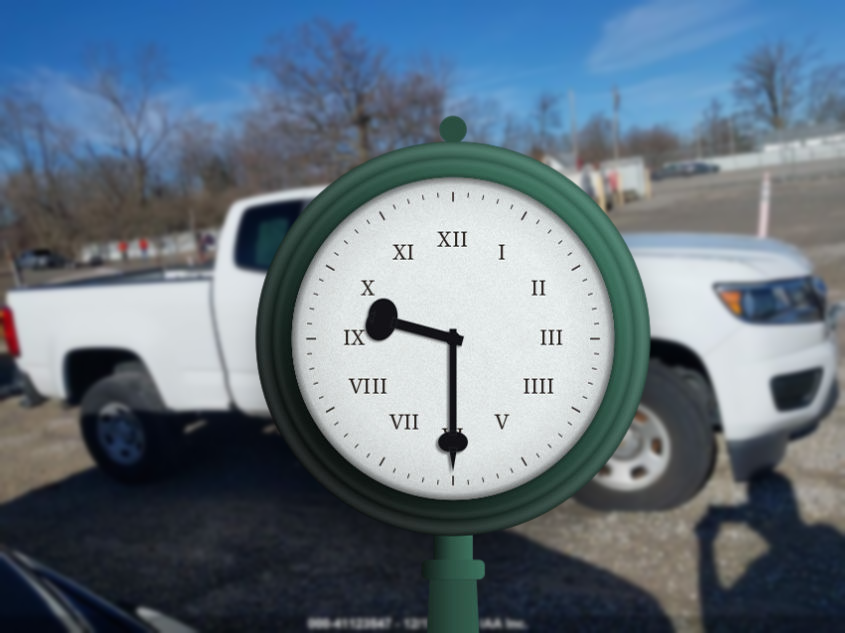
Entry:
9 h 30 min
